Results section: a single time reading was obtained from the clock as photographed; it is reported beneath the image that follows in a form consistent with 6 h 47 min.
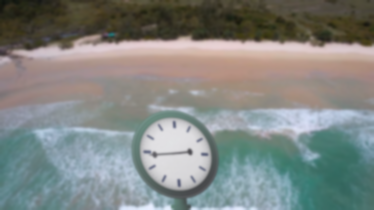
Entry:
2 h 44 min
